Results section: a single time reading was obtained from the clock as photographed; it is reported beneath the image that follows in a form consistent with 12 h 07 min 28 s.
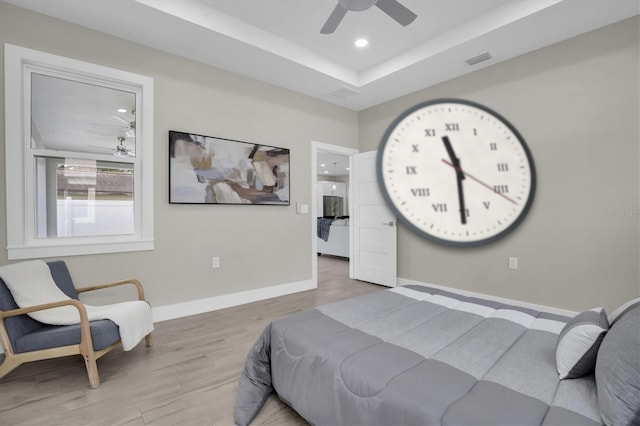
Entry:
11 h 30 min 21 s
